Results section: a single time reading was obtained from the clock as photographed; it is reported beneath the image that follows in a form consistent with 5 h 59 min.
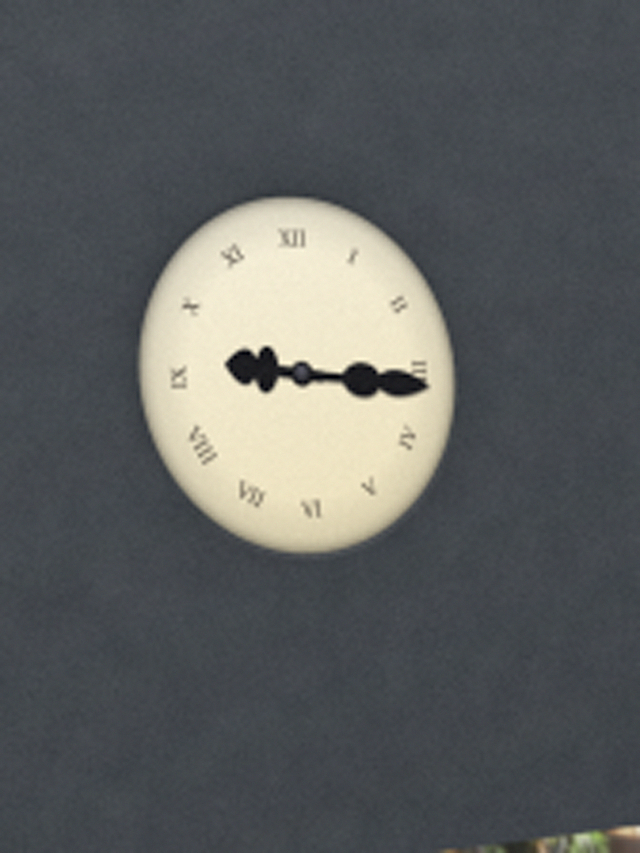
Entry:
9 h 16 min
